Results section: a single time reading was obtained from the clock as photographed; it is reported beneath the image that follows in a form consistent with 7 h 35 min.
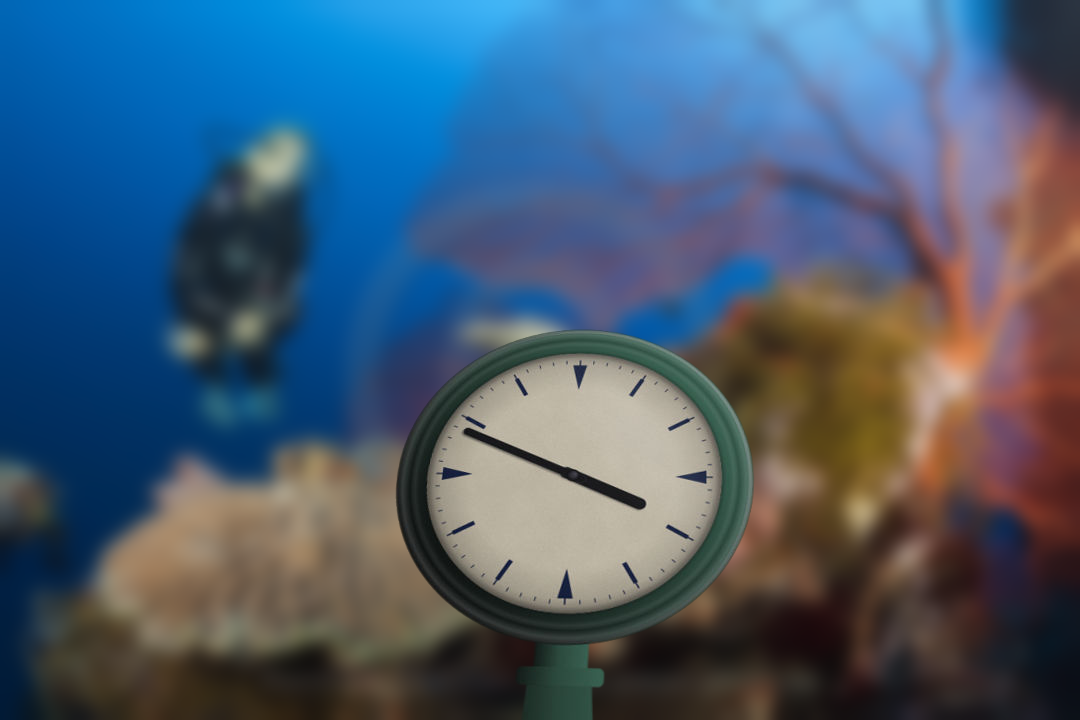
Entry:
3 h 49 min
